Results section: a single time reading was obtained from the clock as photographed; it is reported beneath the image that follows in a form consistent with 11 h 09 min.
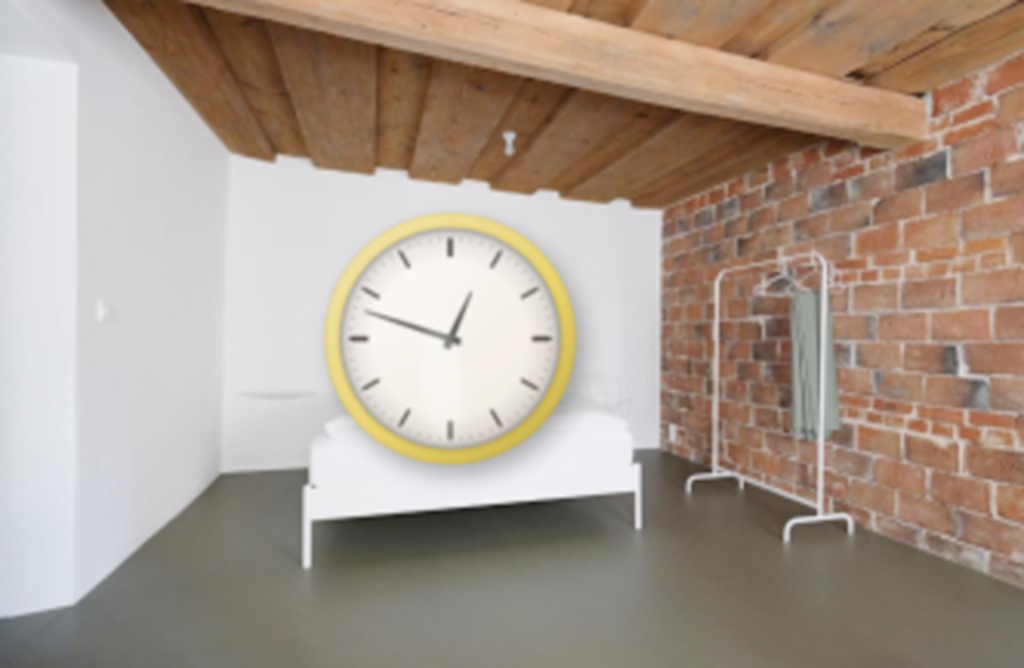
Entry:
12 h 48 min
